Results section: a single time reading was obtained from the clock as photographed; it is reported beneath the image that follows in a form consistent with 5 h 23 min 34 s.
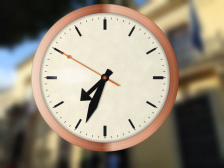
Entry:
7 h 33 min 50 s
